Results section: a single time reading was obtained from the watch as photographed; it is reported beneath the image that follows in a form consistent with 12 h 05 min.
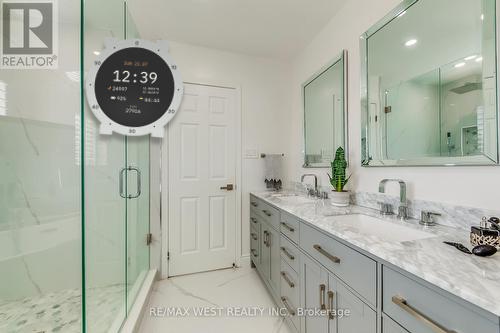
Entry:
12 h 39 min
